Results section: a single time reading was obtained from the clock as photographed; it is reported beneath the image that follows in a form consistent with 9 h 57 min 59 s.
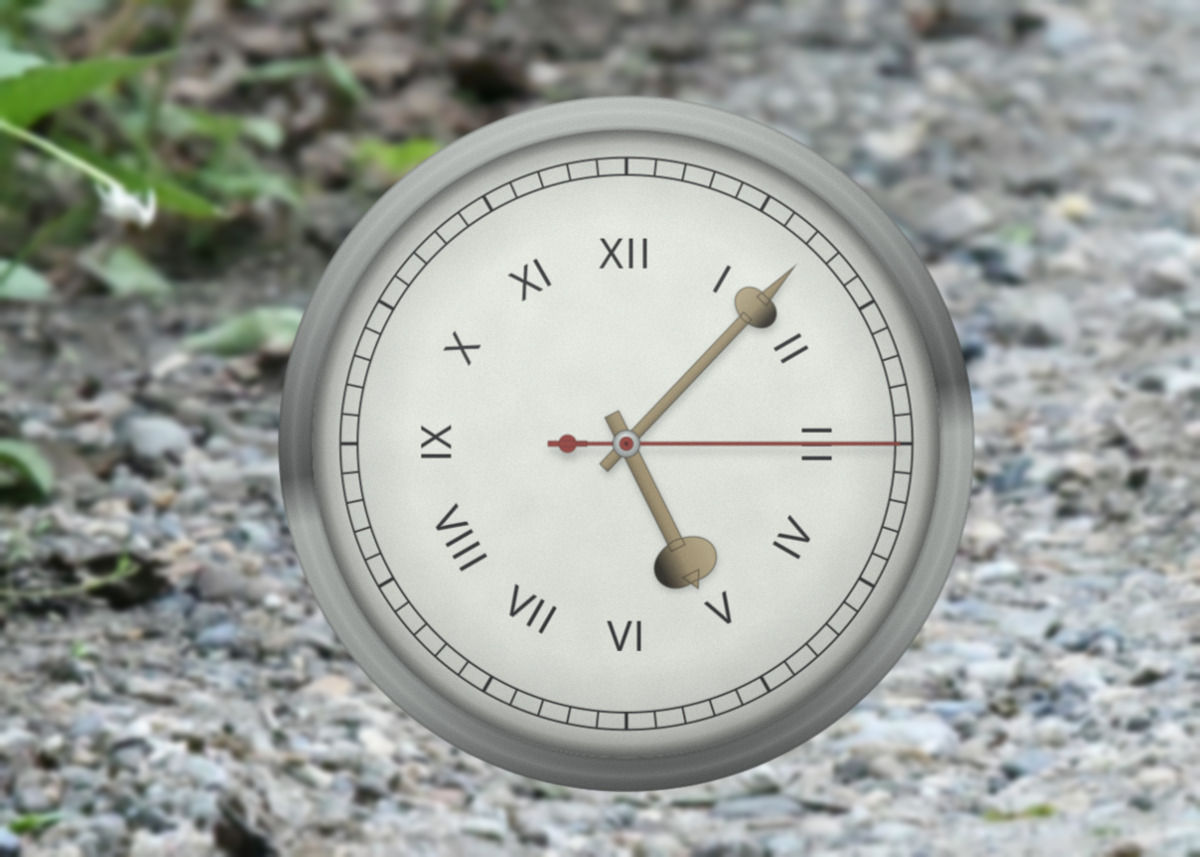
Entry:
5 h 07 min 15 s
